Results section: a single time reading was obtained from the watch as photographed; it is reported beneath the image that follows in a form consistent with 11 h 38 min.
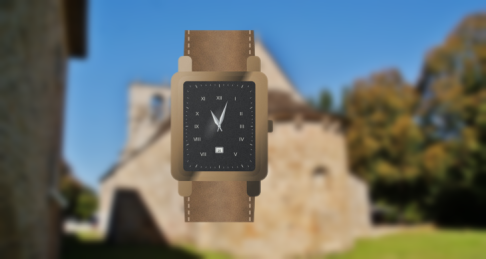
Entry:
11 h 03 min
